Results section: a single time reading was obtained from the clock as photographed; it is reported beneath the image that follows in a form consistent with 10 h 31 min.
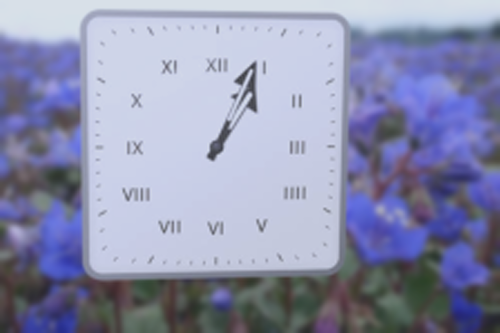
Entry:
1 h 04 min
